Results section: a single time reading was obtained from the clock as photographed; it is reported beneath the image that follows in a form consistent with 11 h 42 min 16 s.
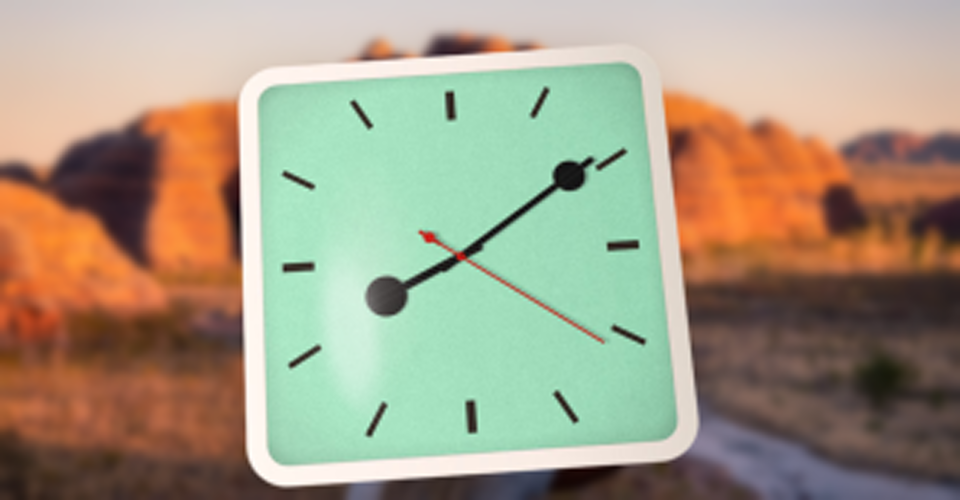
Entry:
8 h 09 min 21 s
